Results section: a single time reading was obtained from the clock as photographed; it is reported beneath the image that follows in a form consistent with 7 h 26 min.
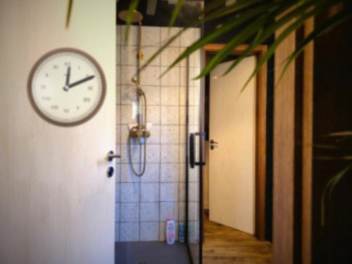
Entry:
12 h 11 min
